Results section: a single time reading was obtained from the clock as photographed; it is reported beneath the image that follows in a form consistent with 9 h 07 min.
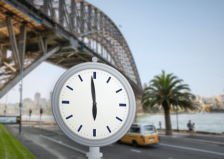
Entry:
5 h 59 min
